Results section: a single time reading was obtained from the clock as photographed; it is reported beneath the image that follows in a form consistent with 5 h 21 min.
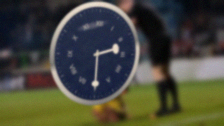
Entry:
2 h 30 min
